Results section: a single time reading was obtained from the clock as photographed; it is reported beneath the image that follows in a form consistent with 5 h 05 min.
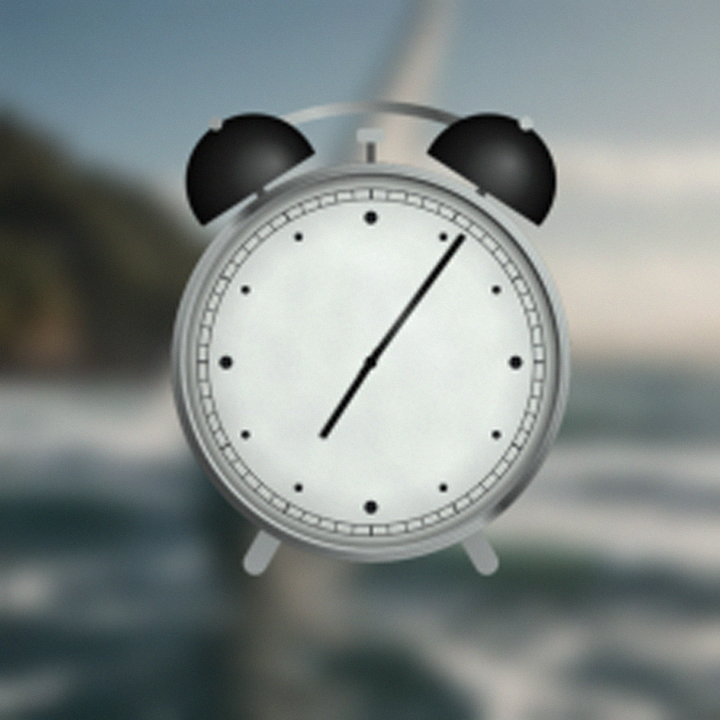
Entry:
7 h 06 min
